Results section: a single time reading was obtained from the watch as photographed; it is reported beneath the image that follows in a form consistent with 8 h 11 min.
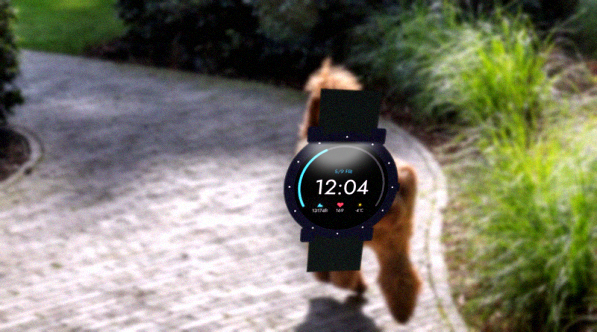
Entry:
12 h 04 min
